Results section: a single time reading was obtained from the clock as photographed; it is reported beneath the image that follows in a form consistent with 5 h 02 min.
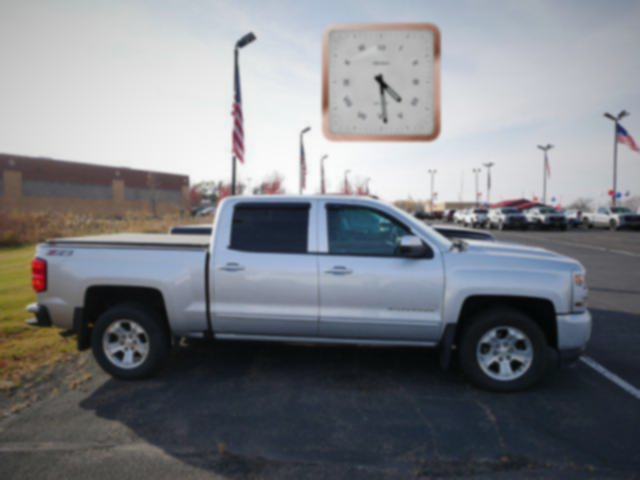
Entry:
4 h 29 min
